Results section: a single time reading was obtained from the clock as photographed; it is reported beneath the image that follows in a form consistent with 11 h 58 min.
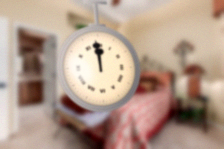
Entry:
11 h 59 min
